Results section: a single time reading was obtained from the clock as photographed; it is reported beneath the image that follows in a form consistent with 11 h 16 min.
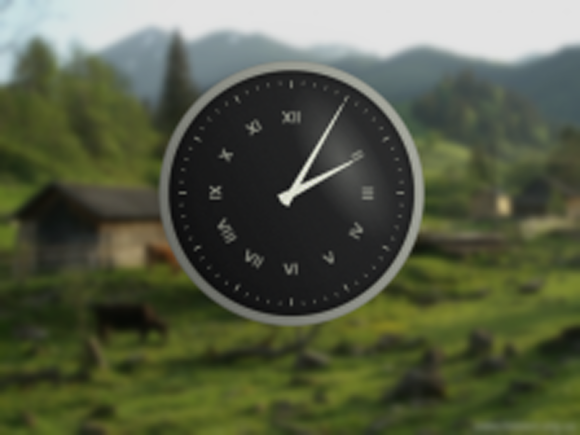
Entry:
2 h 05 min
